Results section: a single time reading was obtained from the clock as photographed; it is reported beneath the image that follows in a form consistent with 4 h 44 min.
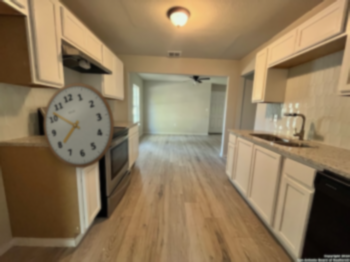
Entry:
7 h 52 min
